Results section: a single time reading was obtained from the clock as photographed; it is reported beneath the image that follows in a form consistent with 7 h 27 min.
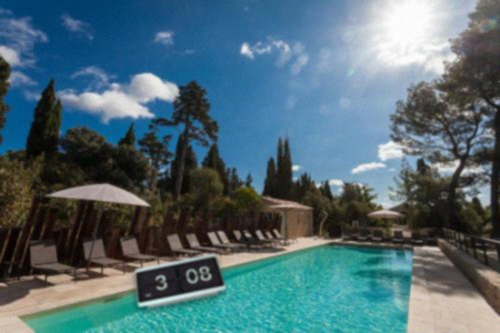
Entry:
3 h 08 min
